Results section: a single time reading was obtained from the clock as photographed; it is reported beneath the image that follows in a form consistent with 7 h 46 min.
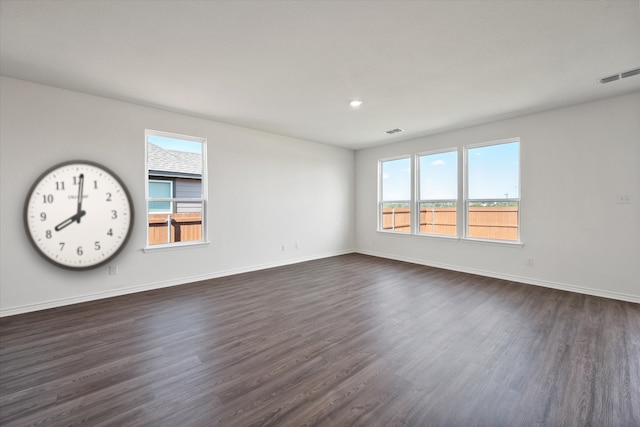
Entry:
8 h 01 min
